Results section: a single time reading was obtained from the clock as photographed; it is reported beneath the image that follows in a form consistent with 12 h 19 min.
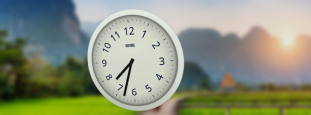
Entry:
7 h 33 min
